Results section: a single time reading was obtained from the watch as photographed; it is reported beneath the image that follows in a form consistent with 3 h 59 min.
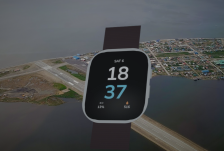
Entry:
18 h 37 min
